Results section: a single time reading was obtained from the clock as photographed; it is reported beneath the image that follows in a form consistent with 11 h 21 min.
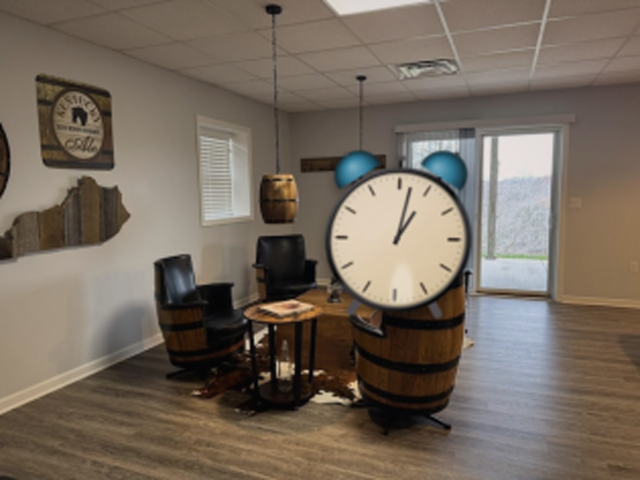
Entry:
1 h 02 min
